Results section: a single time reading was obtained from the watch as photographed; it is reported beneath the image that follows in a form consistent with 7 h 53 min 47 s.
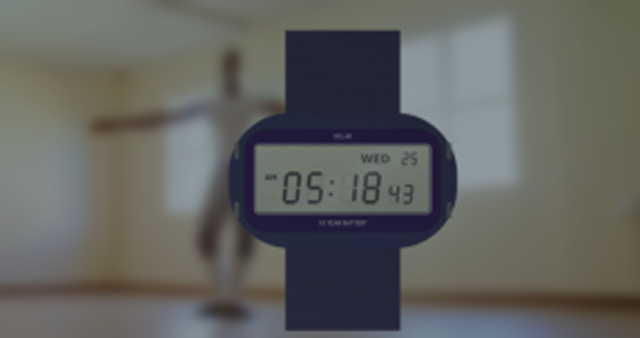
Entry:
5 h 18 min 43 s
